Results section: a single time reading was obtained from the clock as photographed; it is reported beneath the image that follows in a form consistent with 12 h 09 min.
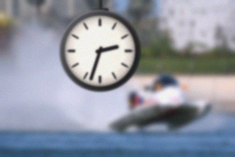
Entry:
2 h 33 min
